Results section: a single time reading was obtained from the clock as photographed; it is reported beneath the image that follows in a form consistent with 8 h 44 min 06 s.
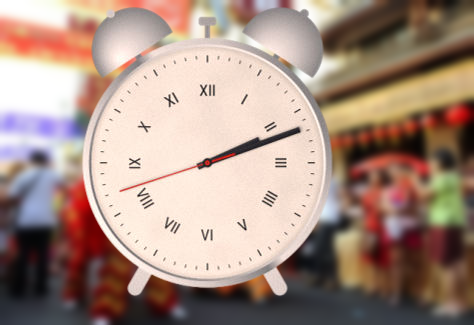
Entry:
2 h 11 min 42 s
